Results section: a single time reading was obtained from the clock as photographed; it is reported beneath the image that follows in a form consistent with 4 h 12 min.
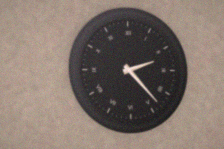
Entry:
2 h 23 min
